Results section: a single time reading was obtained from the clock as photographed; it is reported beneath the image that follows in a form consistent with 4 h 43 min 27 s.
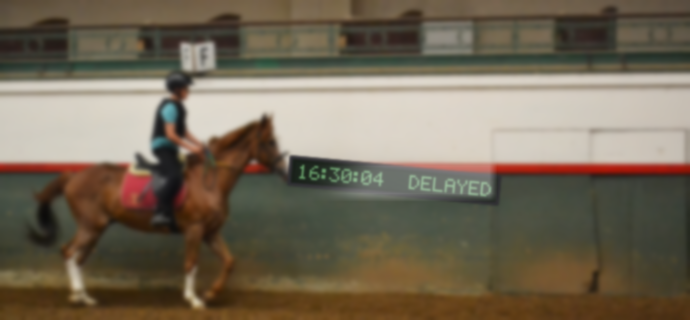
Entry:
16 h 30 min 04 s
